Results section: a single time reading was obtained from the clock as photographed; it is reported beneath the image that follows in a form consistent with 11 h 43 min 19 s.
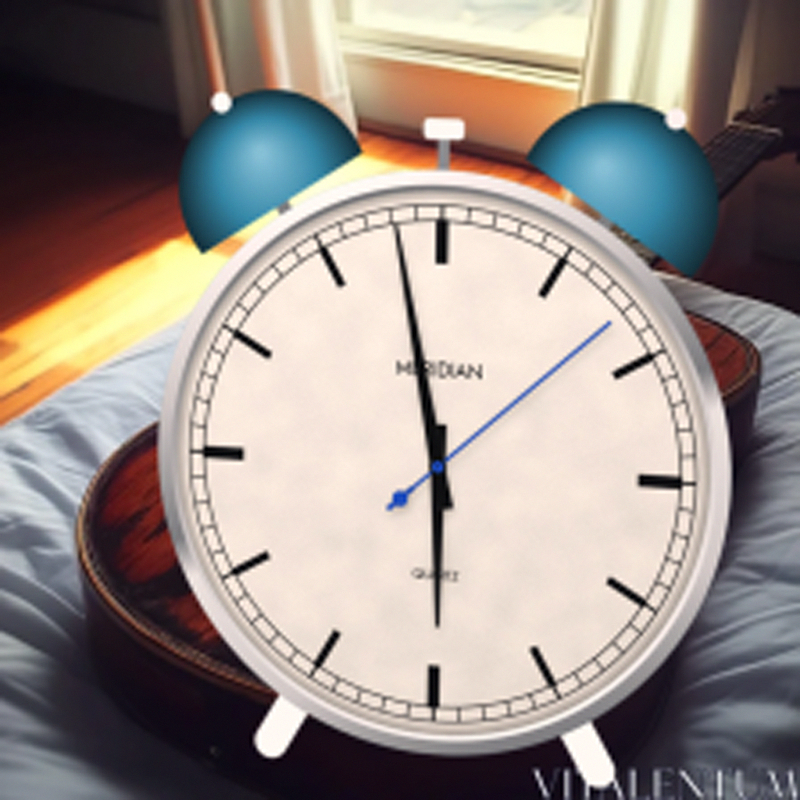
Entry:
5 h 58 min 08 s
